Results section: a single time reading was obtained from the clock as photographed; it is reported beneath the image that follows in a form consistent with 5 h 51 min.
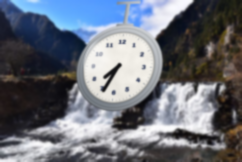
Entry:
7 h 34 min
